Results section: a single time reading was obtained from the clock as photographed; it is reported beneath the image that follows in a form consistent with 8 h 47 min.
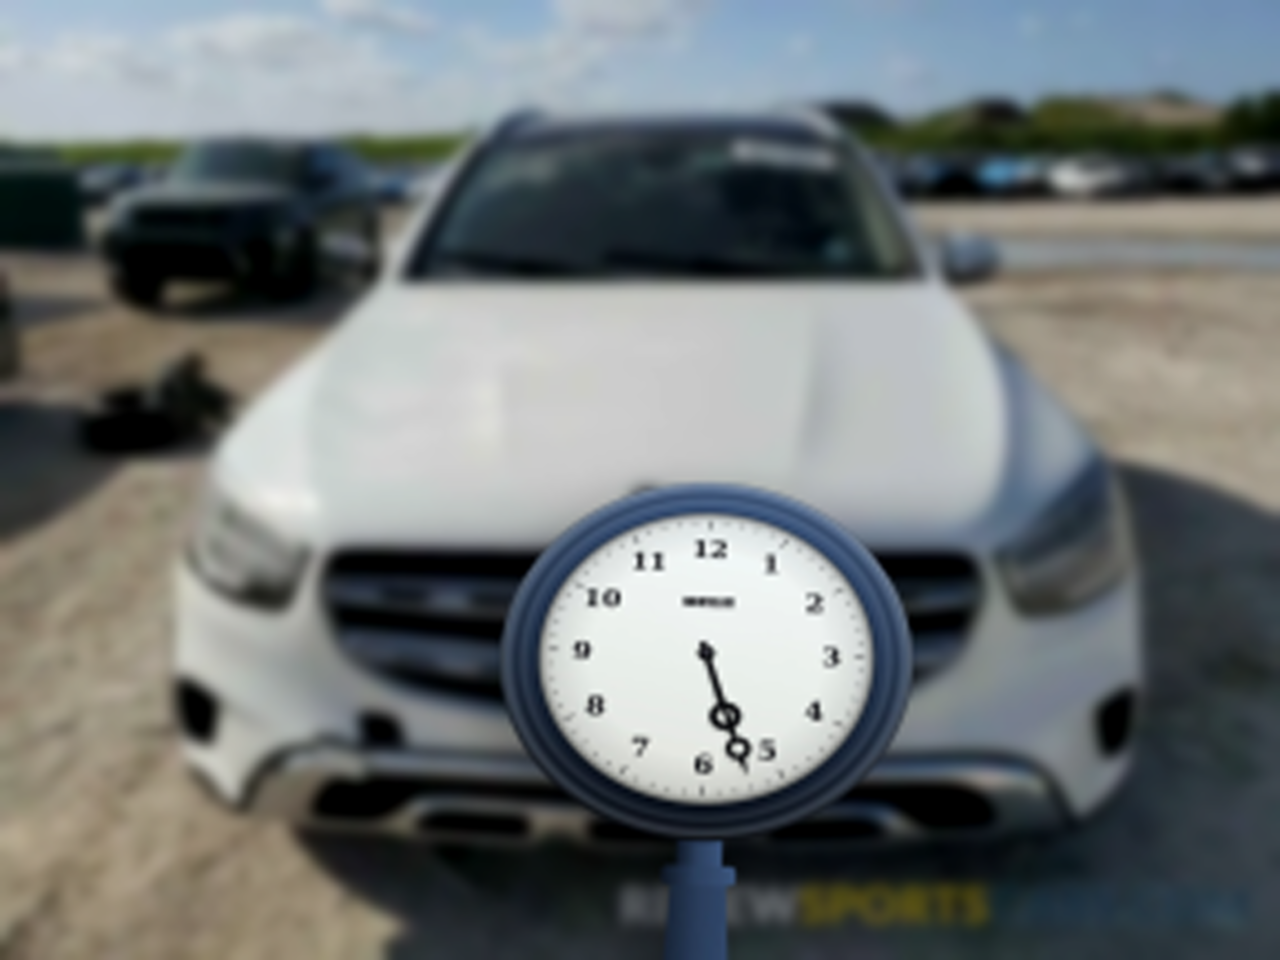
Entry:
5 h 27 min
